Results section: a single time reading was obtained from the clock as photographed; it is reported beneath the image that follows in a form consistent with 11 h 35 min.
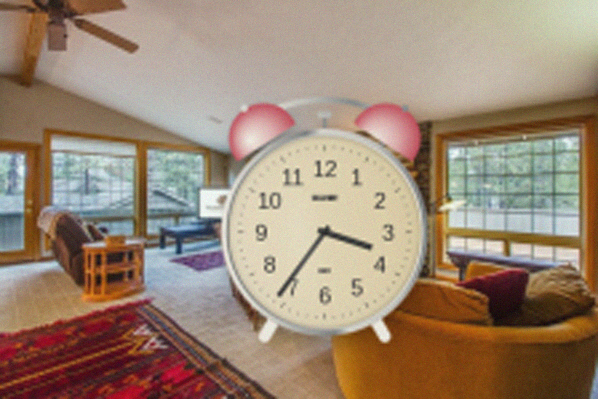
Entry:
3 h 36 min
